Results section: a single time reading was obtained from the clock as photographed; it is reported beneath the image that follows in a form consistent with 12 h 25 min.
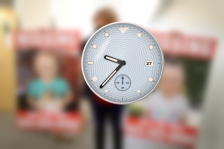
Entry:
9 h 37 min
